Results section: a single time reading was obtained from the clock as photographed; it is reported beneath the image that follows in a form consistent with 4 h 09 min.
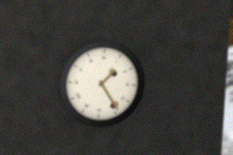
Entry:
1 h 24 min
